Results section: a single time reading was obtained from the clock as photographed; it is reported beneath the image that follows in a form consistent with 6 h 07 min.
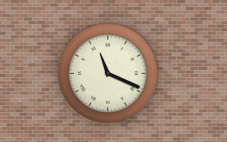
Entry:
11 h 19 min
